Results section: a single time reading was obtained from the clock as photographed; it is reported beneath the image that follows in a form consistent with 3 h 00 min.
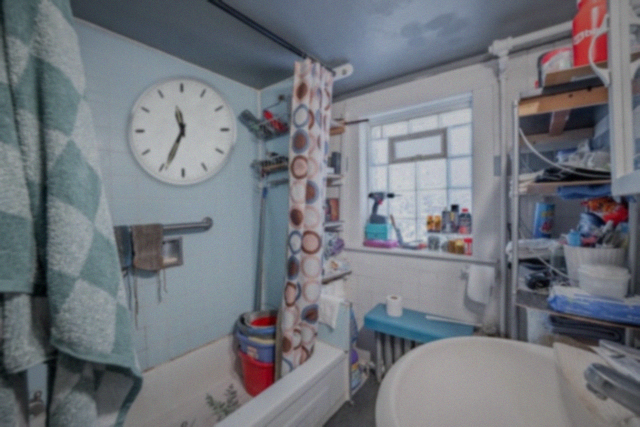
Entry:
11 h 34 min
